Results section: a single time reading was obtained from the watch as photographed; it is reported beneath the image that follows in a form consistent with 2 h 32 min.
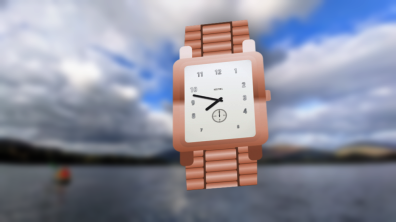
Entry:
7 h 48 min
